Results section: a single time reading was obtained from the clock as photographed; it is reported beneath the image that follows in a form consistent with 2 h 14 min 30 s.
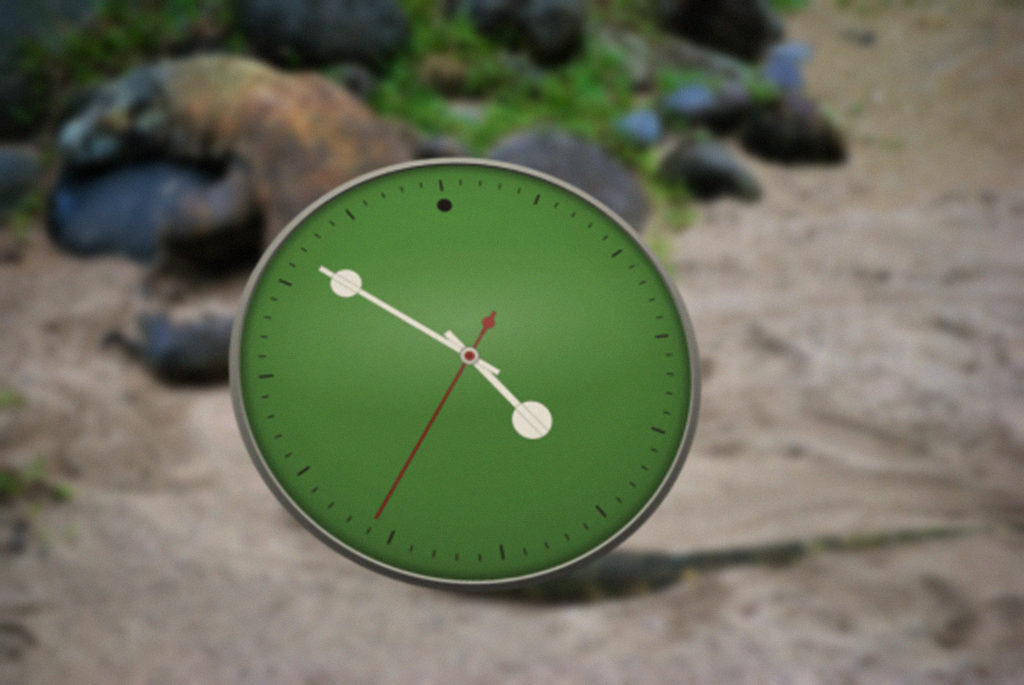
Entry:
4 h 51 min 36 s
